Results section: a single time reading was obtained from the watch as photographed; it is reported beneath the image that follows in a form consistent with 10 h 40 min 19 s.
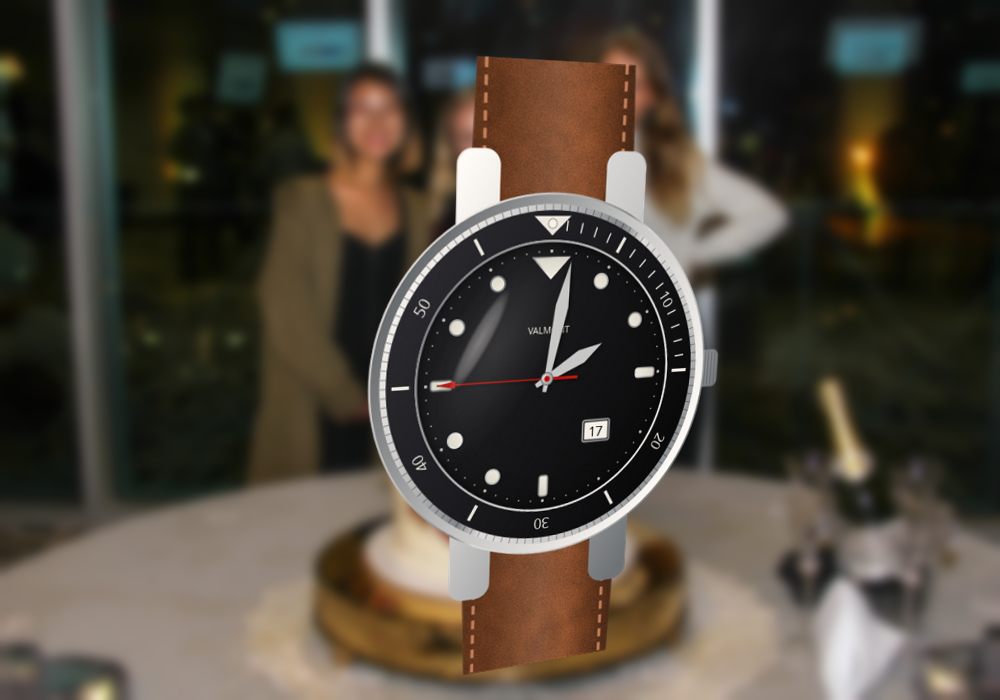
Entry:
2 h 01 min 45 s
